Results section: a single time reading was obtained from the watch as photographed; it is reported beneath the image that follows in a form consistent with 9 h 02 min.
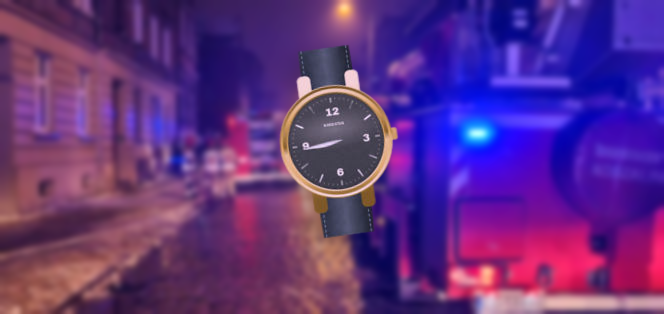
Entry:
8 h 44 min
